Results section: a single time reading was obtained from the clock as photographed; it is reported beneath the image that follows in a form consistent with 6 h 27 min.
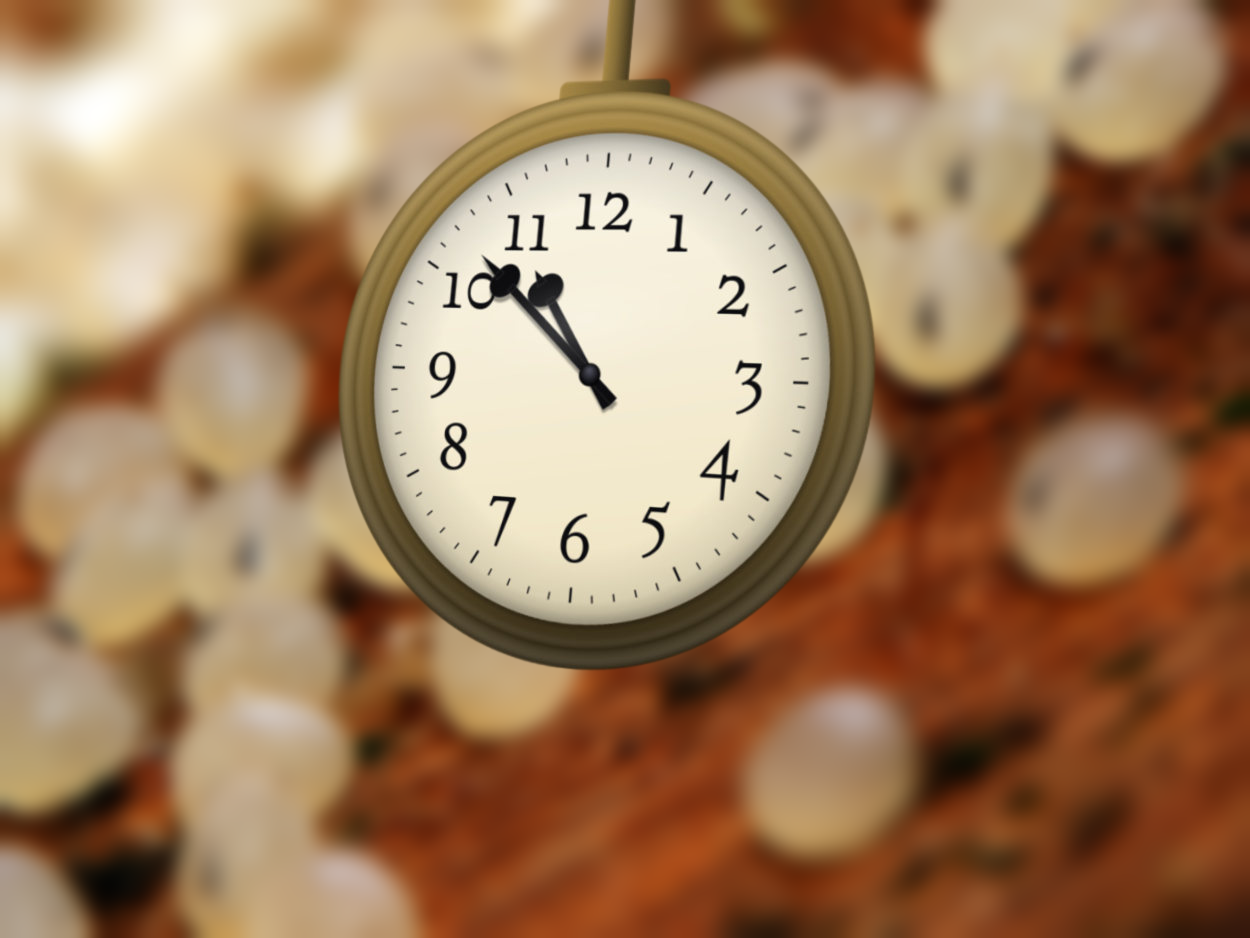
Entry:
10 h 52 min
